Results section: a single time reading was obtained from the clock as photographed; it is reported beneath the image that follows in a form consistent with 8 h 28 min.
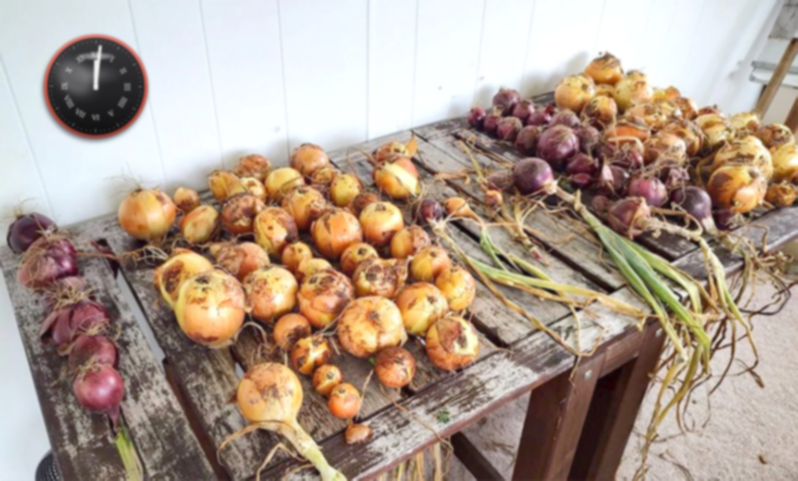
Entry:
12 h 01 min
